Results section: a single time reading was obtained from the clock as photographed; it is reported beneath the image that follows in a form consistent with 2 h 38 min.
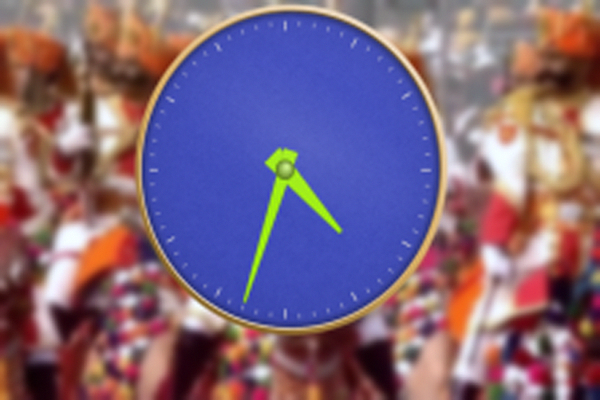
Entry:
4 h 33 min
